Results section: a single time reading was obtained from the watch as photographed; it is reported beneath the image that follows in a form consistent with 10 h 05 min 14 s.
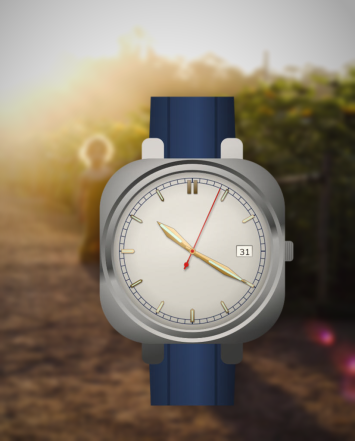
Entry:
10 h 20 min 04 s
